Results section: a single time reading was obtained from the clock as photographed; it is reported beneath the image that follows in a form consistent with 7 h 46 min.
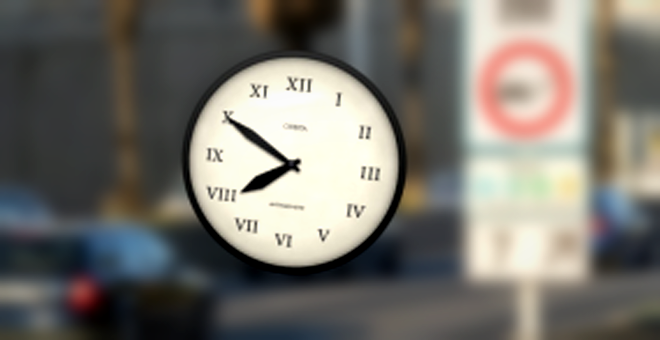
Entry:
7 h 50 min
